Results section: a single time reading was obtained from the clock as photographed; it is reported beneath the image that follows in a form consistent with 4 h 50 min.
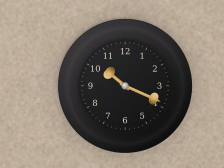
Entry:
10 h 19 min
